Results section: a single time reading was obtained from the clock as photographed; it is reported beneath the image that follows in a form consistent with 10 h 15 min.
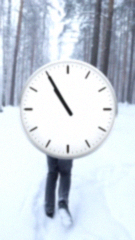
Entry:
10 h 55 min
